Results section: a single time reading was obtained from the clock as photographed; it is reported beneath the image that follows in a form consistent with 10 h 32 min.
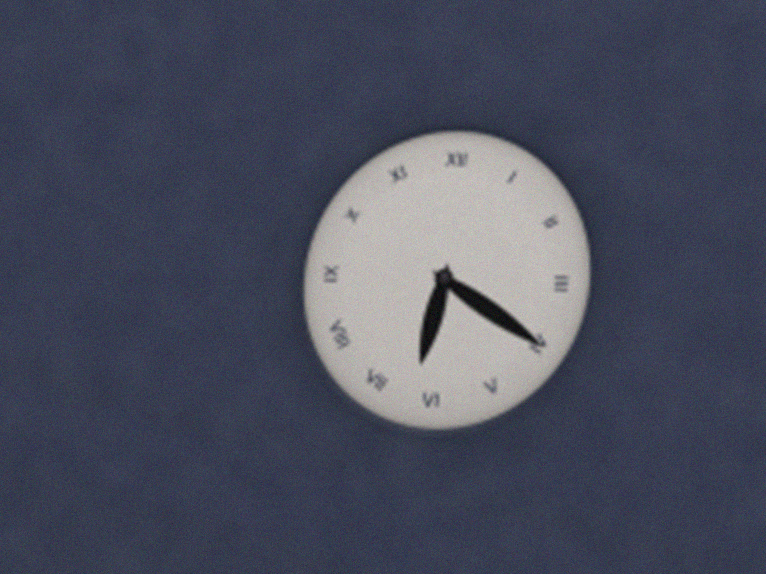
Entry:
6 h 20 min
